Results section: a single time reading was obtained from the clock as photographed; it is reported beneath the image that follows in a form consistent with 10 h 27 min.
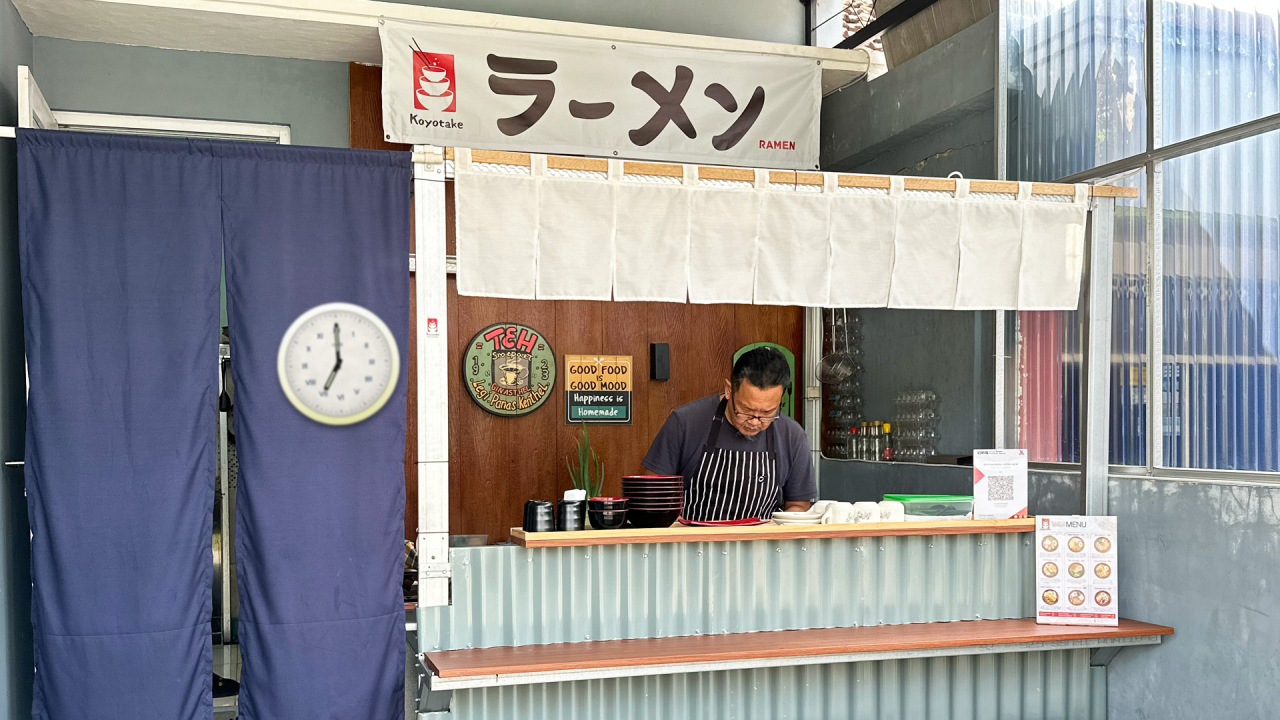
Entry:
7 h 00 min
